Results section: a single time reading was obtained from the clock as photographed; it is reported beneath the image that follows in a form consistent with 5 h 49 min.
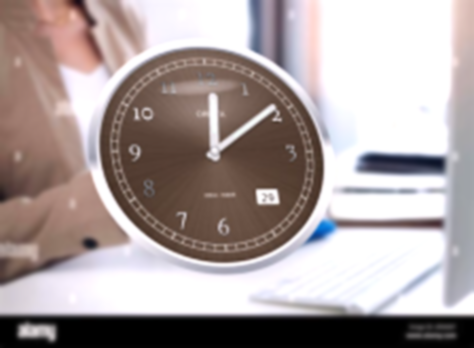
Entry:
12 h 09 min
